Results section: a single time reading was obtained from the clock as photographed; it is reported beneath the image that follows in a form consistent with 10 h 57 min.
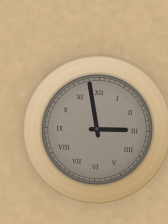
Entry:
2 h 58 min
